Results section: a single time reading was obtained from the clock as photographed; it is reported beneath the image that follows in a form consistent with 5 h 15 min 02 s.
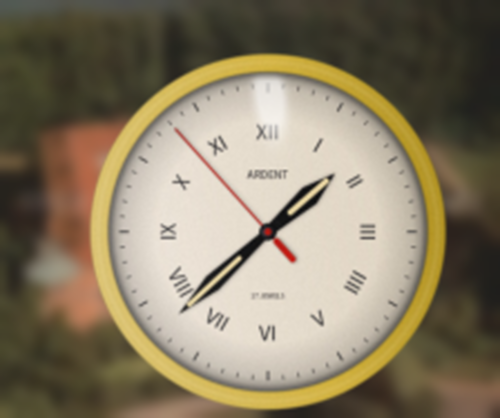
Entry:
1 h 37 min 53 s
